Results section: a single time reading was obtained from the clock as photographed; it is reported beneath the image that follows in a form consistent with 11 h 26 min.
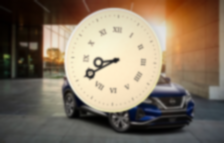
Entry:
8 h 40 min
